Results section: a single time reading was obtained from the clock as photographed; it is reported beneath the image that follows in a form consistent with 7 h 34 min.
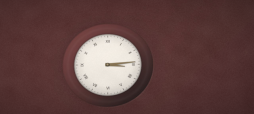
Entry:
3 h 14 min
